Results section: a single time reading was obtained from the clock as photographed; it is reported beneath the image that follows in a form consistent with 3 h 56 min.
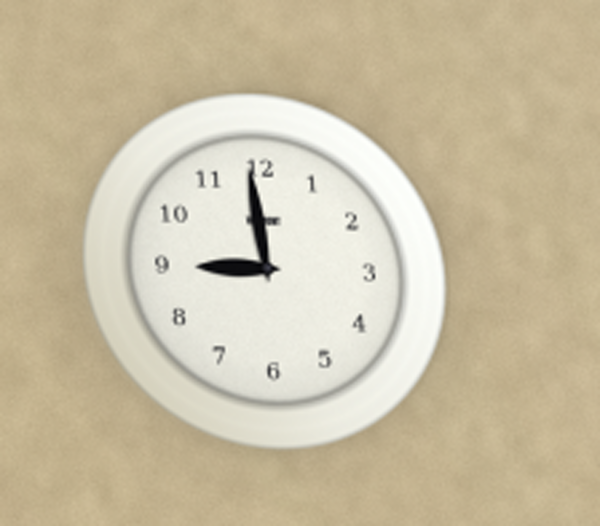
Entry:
8 h 59 min
